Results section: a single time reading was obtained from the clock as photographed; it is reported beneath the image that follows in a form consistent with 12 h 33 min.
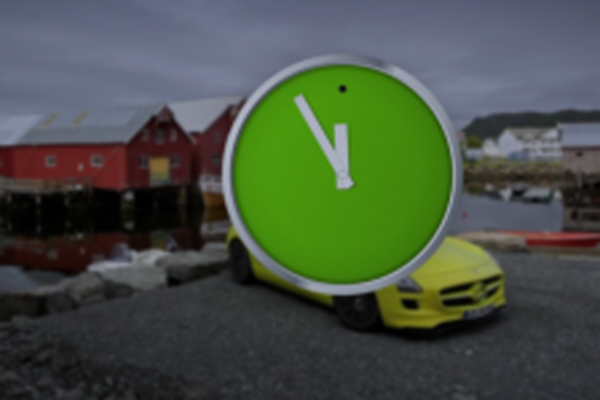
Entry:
11 h 55 min
